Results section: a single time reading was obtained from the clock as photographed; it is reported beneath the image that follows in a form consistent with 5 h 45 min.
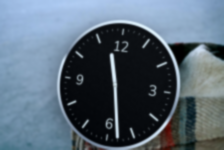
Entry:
11 h 28 min
